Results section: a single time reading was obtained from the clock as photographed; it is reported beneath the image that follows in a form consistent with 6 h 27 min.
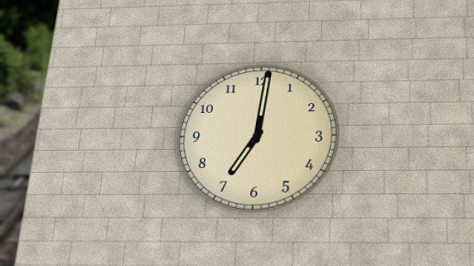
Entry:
7 h 01 min
